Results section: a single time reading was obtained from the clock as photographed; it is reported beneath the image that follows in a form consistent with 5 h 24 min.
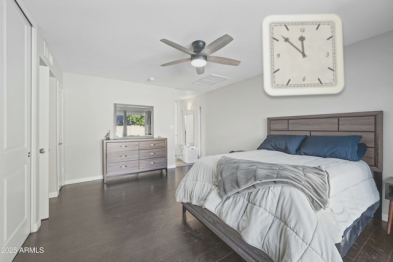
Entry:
11 h 52 min
